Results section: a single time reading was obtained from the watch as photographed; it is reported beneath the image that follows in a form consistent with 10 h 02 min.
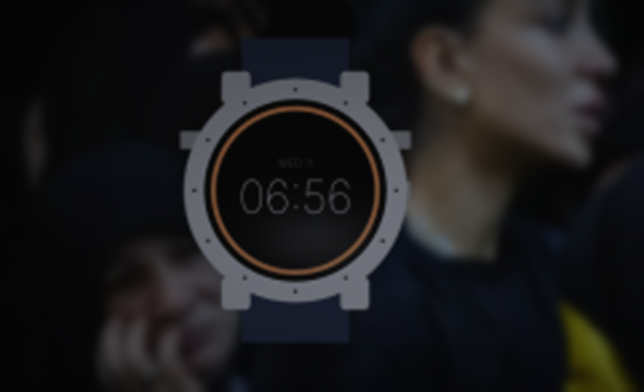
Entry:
6 h 56 min
